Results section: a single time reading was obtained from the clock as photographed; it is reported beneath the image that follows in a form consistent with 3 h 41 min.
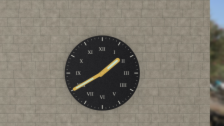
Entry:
1 h 40 min
